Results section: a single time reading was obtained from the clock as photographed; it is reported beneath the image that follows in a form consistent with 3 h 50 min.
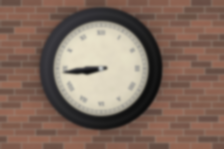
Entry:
8 h 44 min
